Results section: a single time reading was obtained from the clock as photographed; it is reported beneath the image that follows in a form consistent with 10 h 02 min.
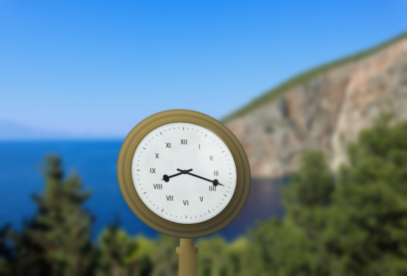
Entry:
8 h 18 min
